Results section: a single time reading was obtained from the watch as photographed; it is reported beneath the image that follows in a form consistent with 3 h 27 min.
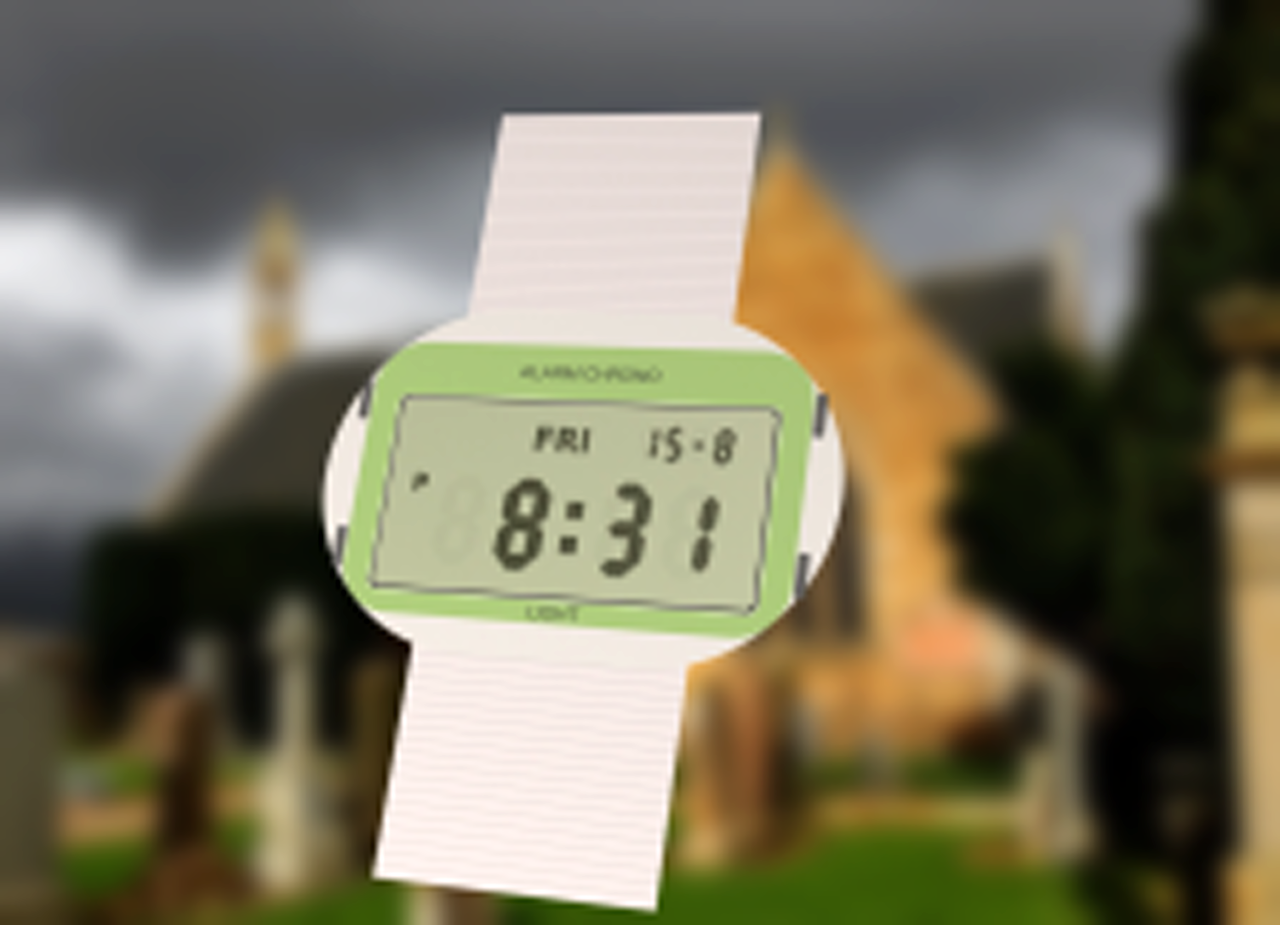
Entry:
8 h 31 min
